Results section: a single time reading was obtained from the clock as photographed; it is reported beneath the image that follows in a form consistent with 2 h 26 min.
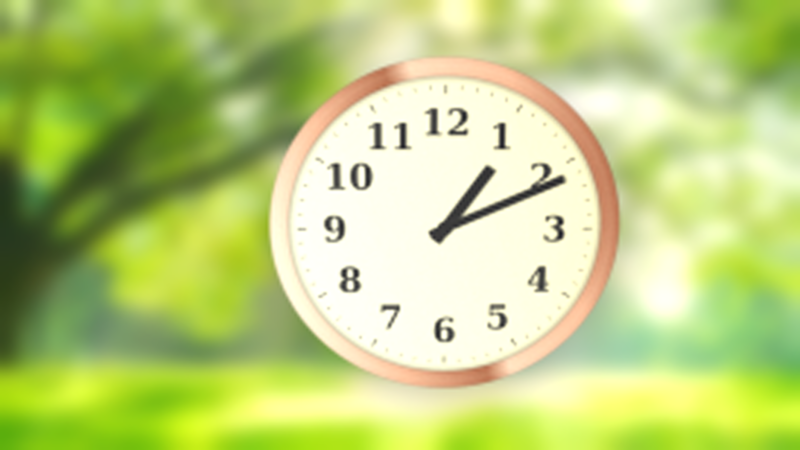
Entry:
1 h 11 min
